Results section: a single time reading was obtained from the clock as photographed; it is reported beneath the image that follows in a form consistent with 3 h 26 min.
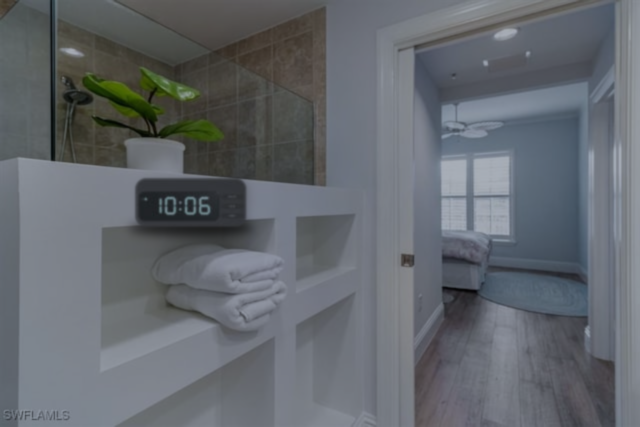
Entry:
10 h 06 min
